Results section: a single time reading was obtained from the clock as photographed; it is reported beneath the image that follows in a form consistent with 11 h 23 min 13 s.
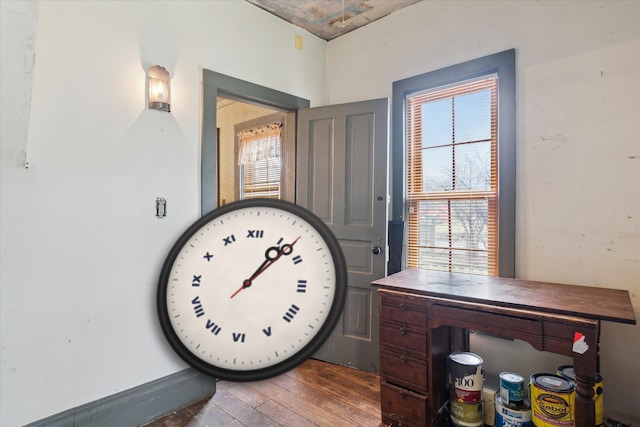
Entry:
1 h 07 min 07 s
